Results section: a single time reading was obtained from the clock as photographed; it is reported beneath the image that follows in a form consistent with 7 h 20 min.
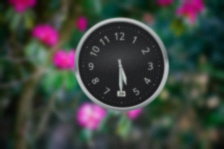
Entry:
5 h 30 min
